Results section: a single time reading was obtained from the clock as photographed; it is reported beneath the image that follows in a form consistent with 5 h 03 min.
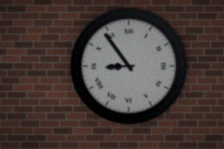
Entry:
8 h 54 min
